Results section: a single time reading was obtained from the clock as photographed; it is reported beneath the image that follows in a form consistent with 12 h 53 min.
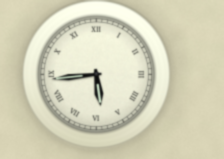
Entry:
5 h 44 min
